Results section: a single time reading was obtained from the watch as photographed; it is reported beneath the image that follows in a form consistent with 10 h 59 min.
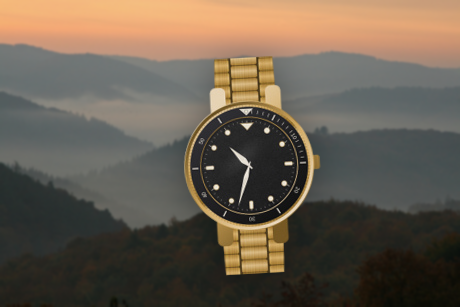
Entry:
10 h 33 min
